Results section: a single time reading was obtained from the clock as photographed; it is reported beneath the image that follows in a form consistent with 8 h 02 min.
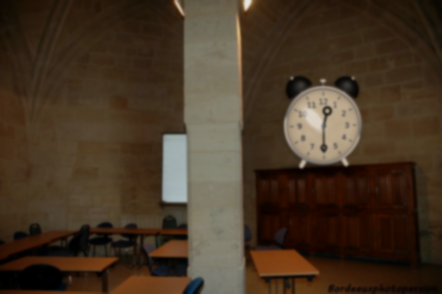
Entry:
12 h 30 min
